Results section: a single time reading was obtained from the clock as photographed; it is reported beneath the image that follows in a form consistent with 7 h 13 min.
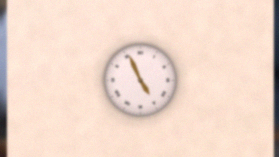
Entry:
4 h 56 min
